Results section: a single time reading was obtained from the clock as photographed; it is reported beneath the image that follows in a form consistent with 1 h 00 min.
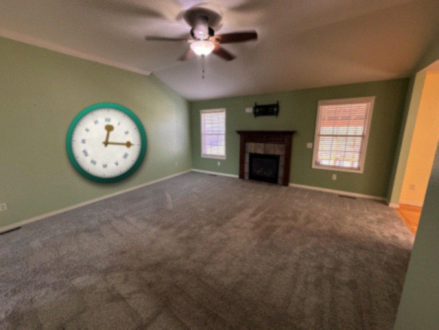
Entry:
12 h 15 min
